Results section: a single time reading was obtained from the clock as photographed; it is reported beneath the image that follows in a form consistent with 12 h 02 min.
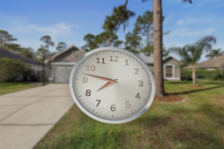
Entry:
7 h 47 min
